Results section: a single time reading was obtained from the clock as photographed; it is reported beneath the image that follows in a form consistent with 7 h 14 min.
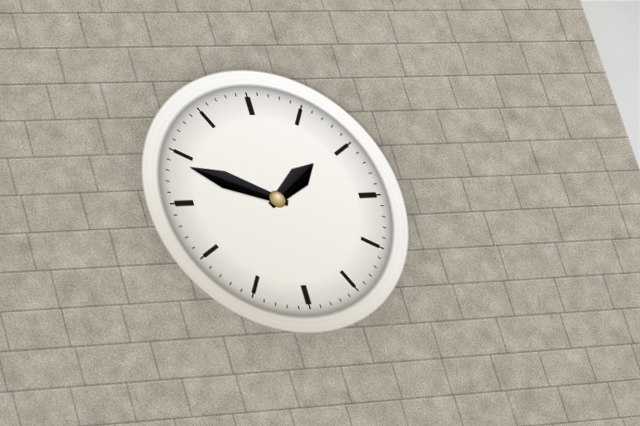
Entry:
1 h 49 min
